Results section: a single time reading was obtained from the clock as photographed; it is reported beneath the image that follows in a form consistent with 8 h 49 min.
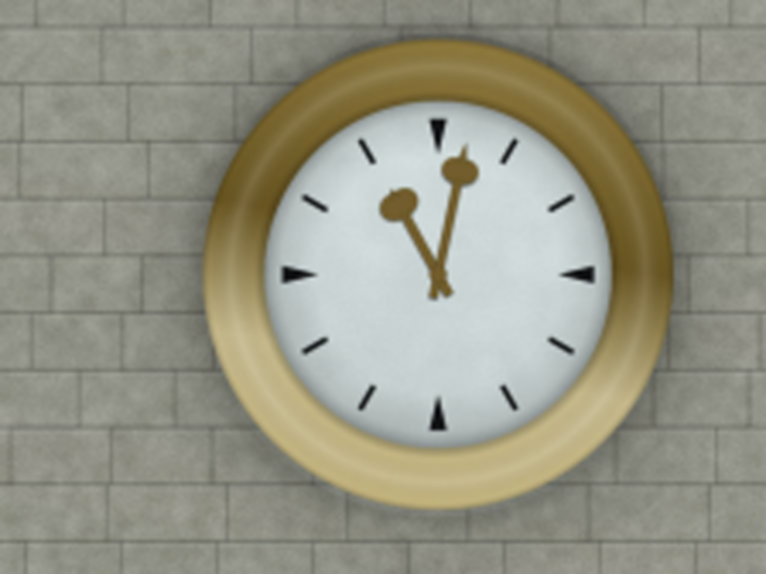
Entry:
11 h 02 min
